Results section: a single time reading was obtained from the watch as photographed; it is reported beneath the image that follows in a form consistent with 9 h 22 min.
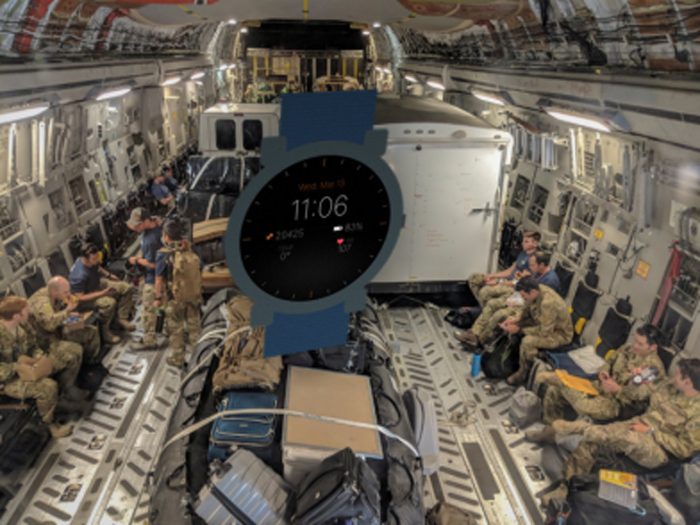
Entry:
11 h 06 min
